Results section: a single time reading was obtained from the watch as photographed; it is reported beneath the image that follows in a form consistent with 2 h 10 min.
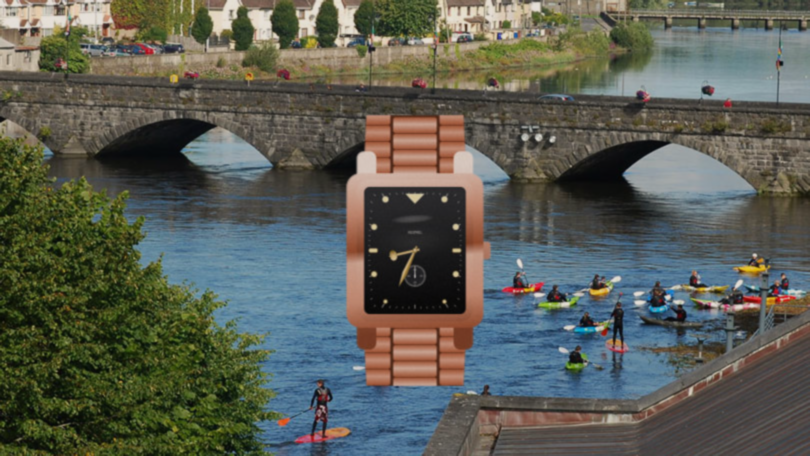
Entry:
8 h 34 min
